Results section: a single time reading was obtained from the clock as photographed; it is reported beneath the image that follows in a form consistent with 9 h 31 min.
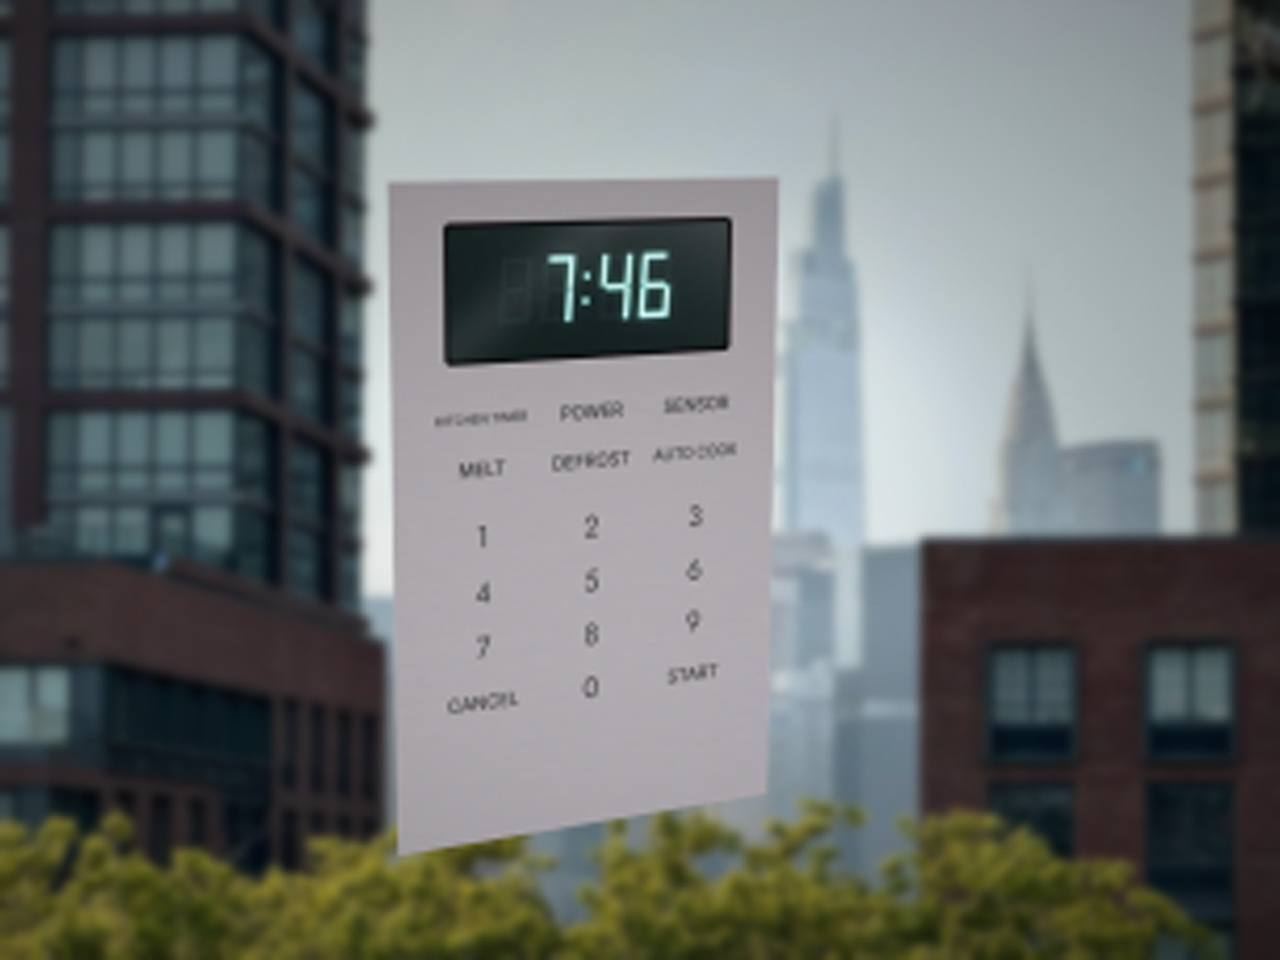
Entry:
7 h 46 min
